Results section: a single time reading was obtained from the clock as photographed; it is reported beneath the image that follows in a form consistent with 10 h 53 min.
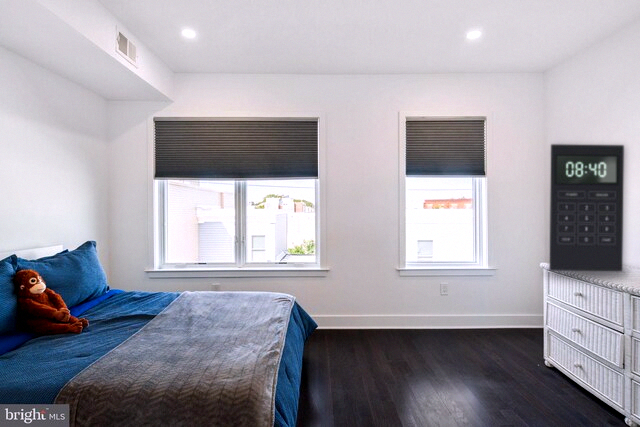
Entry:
8 h 40 min
